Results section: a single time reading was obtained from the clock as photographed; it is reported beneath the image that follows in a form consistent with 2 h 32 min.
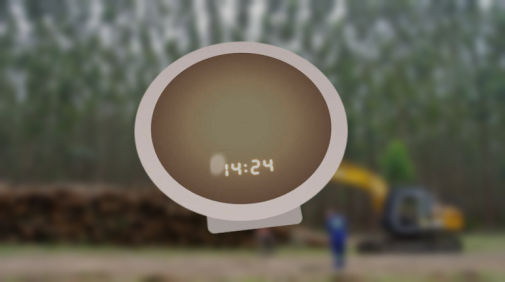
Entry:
14 h 24 min
